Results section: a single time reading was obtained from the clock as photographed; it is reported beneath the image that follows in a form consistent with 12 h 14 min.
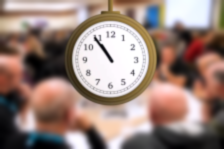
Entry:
10 h 54 min
